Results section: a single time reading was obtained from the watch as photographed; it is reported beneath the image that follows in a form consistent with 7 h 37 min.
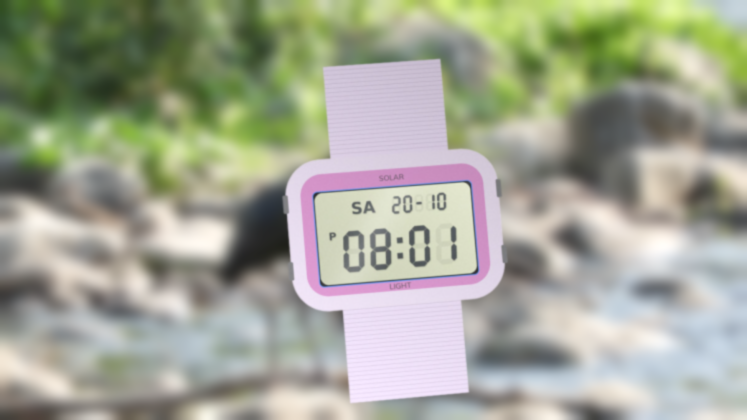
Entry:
8 h 01 min
